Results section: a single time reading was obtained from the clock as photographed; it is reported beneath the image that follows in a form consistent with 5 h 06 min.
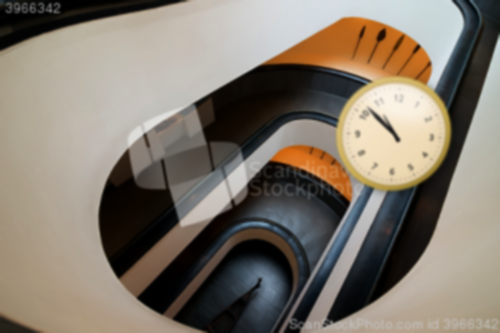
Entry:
10 h 52 min
